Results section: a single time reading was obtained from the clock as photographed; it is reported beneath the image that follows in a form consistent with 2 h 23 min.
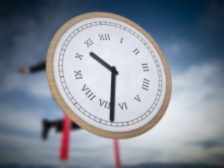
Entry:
10 h 33 min
